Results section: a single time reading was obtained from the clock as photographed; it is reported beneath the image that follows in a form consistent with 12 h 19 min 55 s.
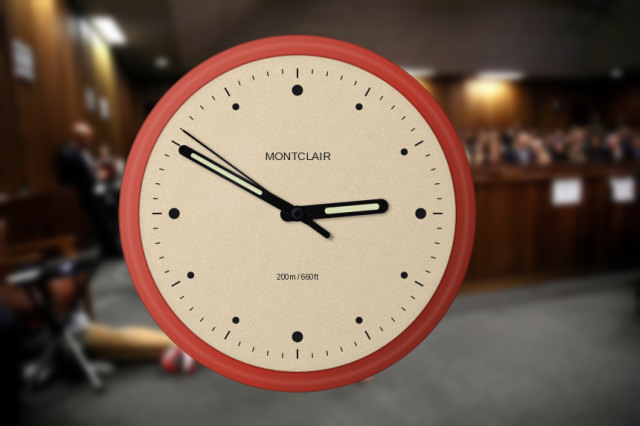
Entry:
2 h 49 min 51 s
